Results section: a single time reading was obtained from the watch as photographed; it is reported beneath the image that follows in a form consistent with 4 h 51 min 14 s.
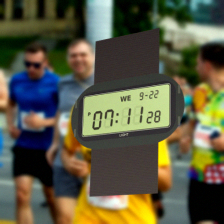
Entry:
7 h 11 min 28 s
